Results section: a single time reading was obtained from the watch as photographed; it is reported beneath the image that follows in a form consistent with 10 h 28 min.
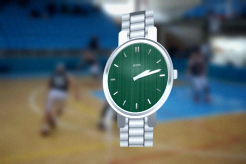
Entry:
2 h 13 min
